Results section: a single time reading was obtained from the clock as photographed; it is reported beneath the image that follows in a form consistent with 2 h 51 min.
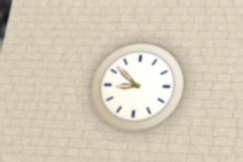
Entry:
8 h 52 min
